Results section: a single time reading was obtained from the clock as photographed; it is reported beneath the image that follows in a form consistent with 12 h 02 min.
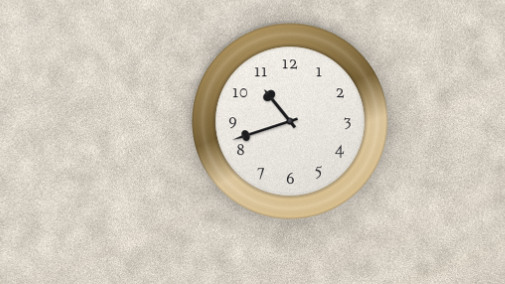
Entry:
10 h 42 min
